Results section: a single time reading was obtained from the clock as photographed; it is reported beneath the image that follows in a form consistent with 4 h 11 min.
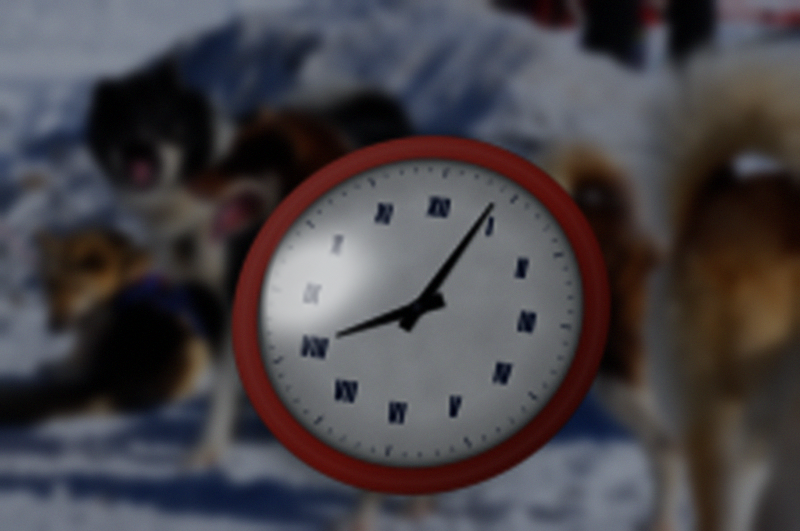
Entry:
8 h 04 min
